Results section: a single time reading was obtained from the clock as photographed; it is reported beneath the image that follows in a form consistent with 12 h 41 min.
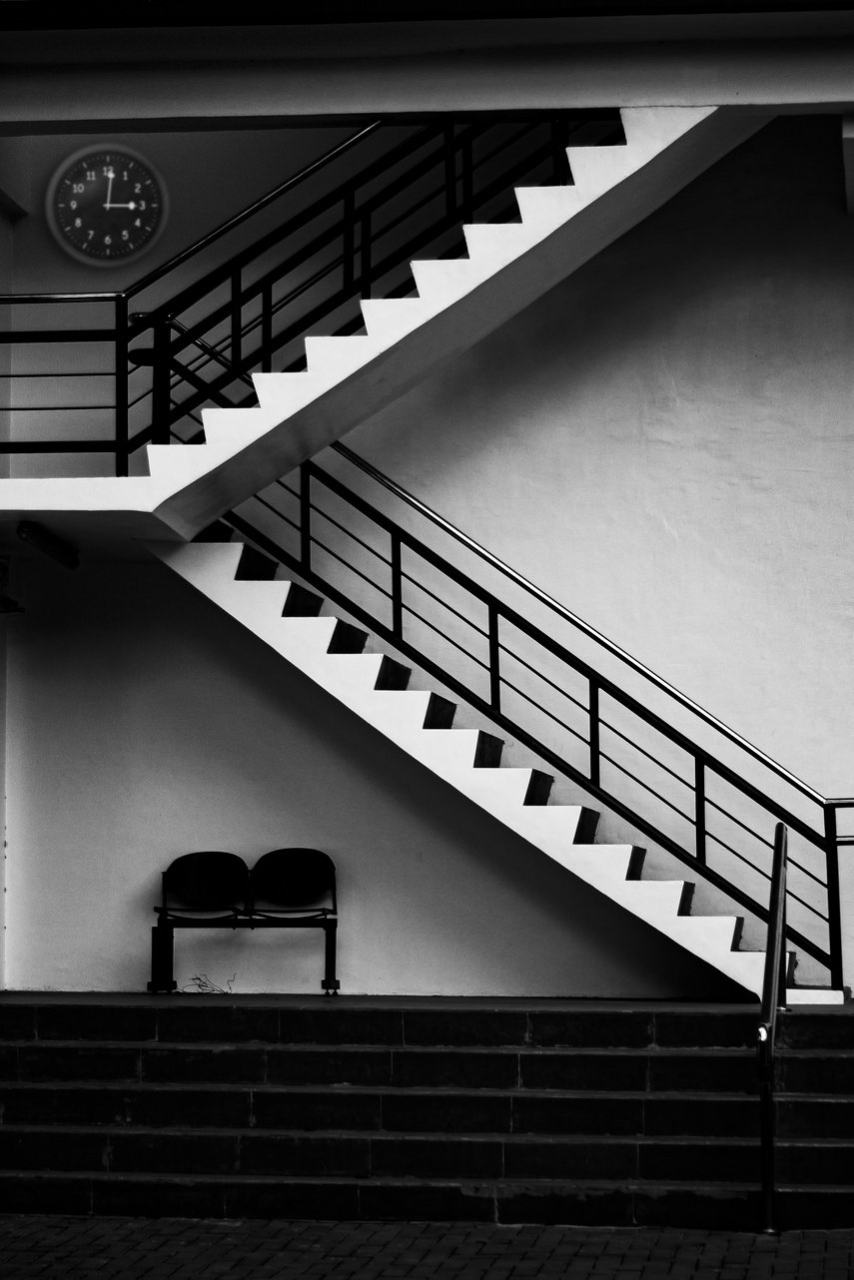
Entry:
3 h 01 min
